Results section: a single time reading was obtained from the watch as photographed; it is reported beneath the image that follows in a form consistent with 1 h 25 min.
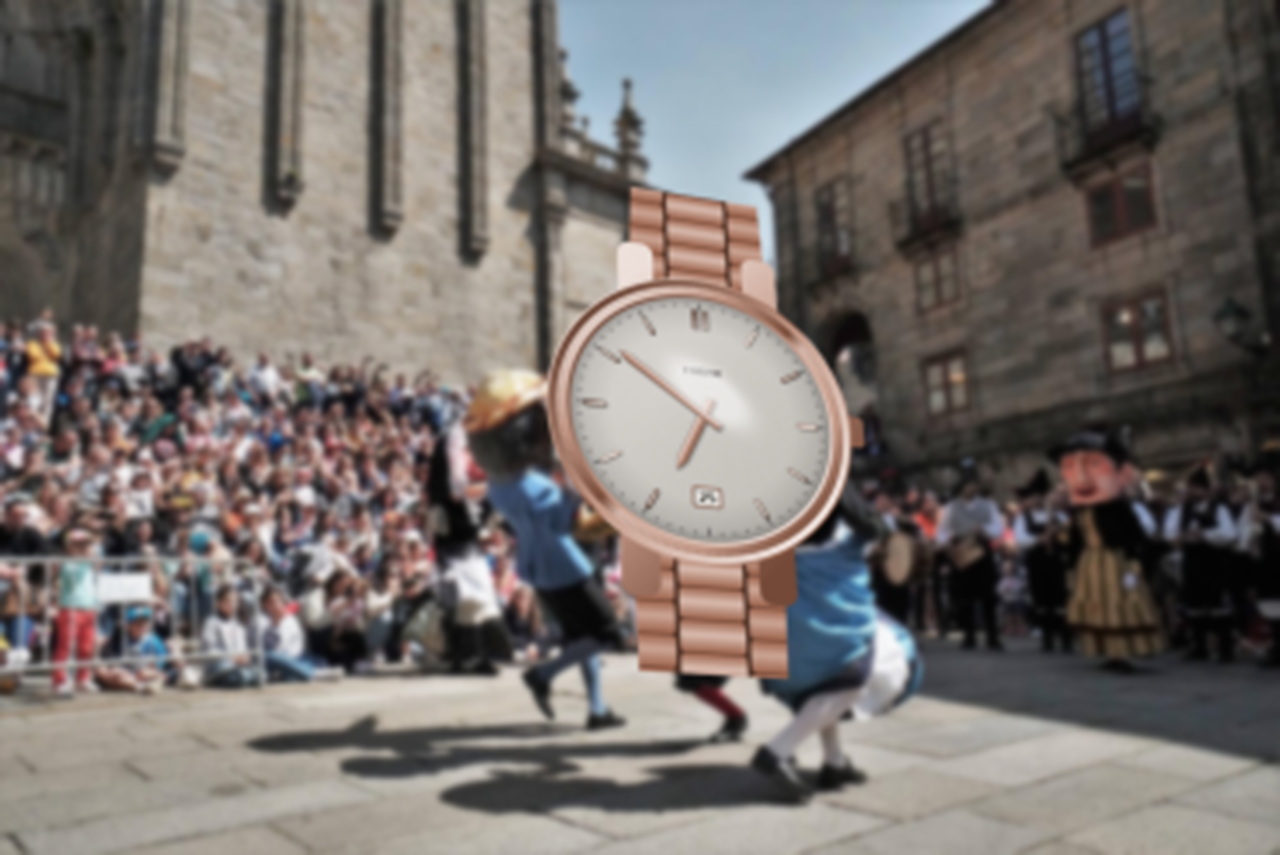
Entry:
6 h 51 min
